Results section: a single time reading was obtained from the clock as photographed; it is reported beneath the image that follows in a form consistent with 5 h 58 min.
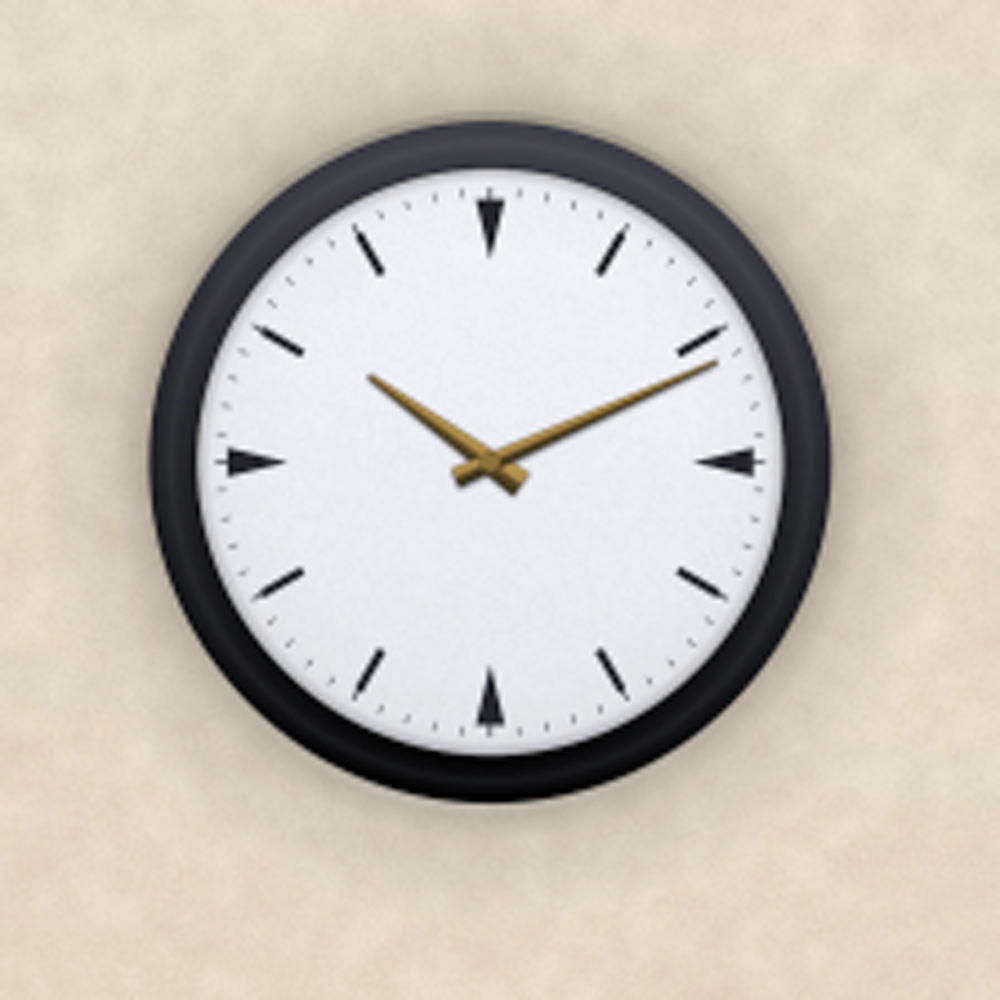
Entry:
10 h 11 min
